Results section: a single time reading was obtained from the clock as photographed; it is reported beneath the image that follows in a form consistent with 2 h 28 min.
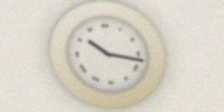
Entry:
10 h 17 min
